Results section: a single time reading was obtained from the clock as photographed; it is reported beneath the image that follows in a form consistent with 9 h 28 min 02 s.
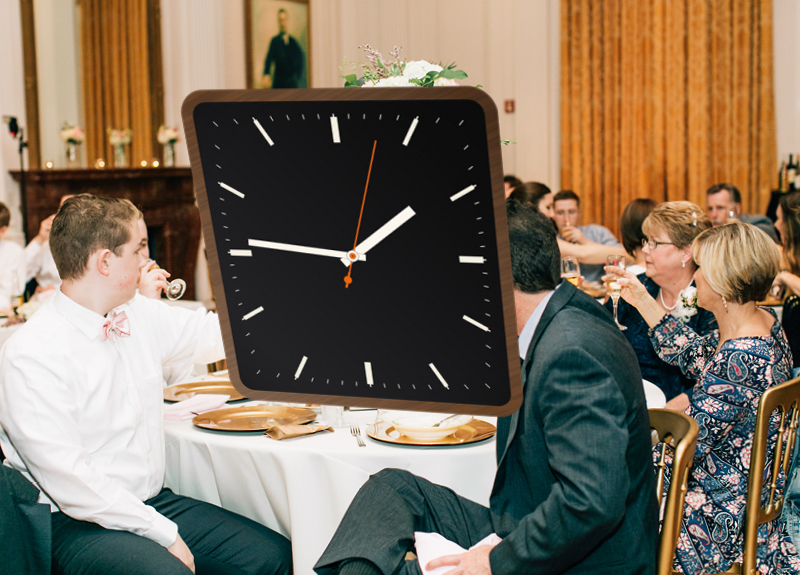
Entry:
1 h 46 min 03 s
